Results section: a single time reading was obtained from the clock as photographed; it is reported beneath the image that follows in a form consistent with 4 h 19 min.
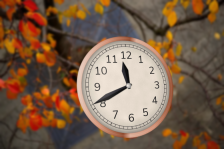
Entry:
11 h 41 min
